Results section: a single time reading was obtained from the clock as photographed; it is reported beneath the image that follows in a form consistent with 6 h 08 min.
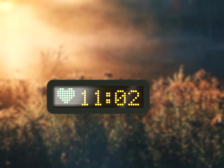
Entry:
11 h 02 min
